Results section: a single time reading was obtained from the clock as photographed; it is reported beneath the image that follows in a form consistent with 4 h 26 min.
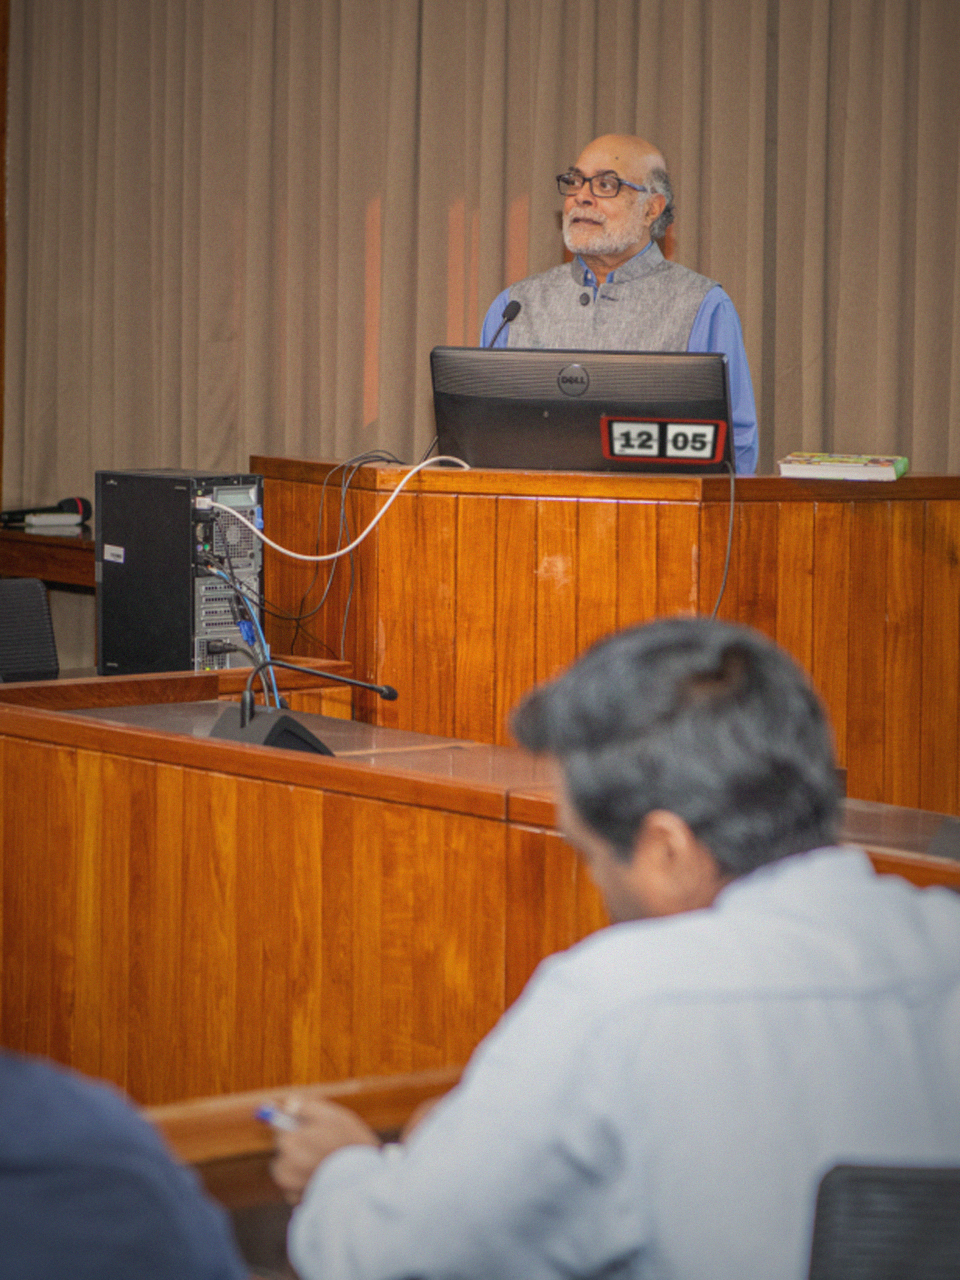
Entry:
12 h 05 min
